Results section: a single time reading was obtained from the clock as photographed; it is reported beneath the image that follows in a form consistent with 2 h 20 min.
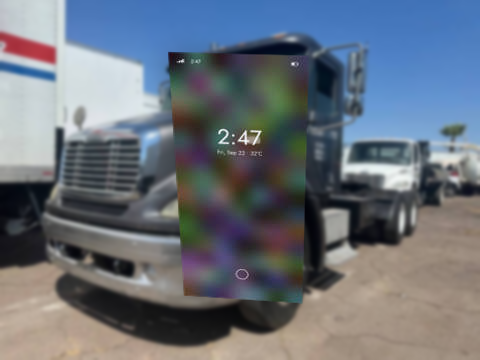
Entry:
2 h 47 min
